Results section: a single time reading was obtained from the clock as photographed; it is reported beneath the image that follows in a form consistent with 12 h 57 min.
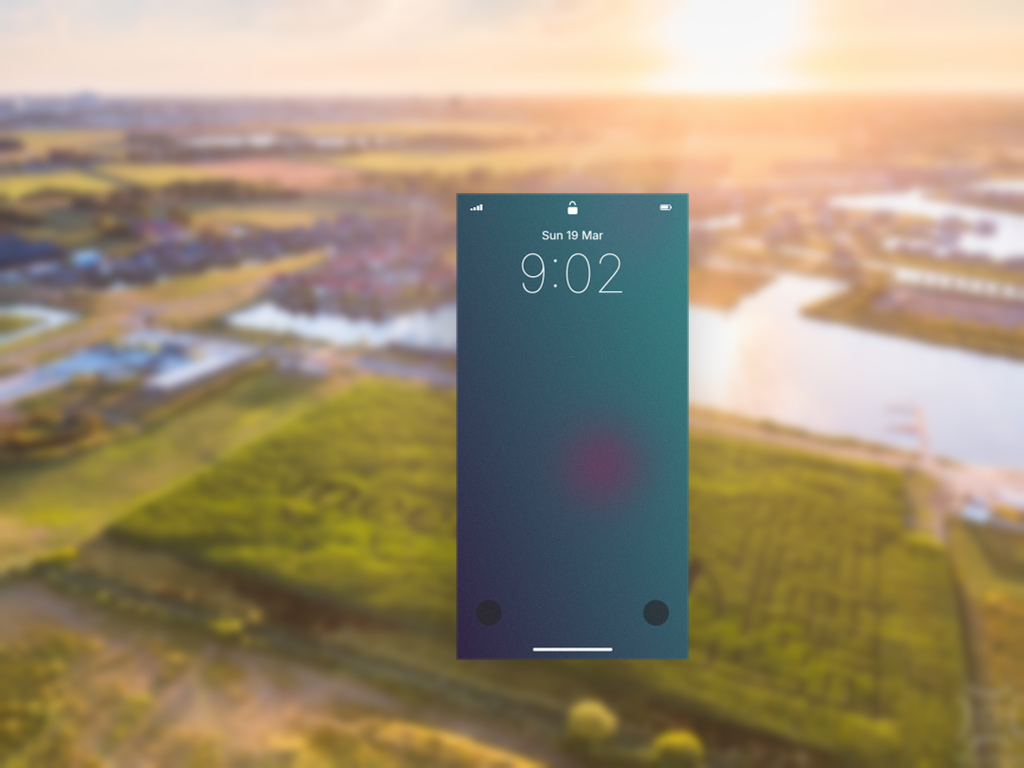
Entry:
9 h 02 min
